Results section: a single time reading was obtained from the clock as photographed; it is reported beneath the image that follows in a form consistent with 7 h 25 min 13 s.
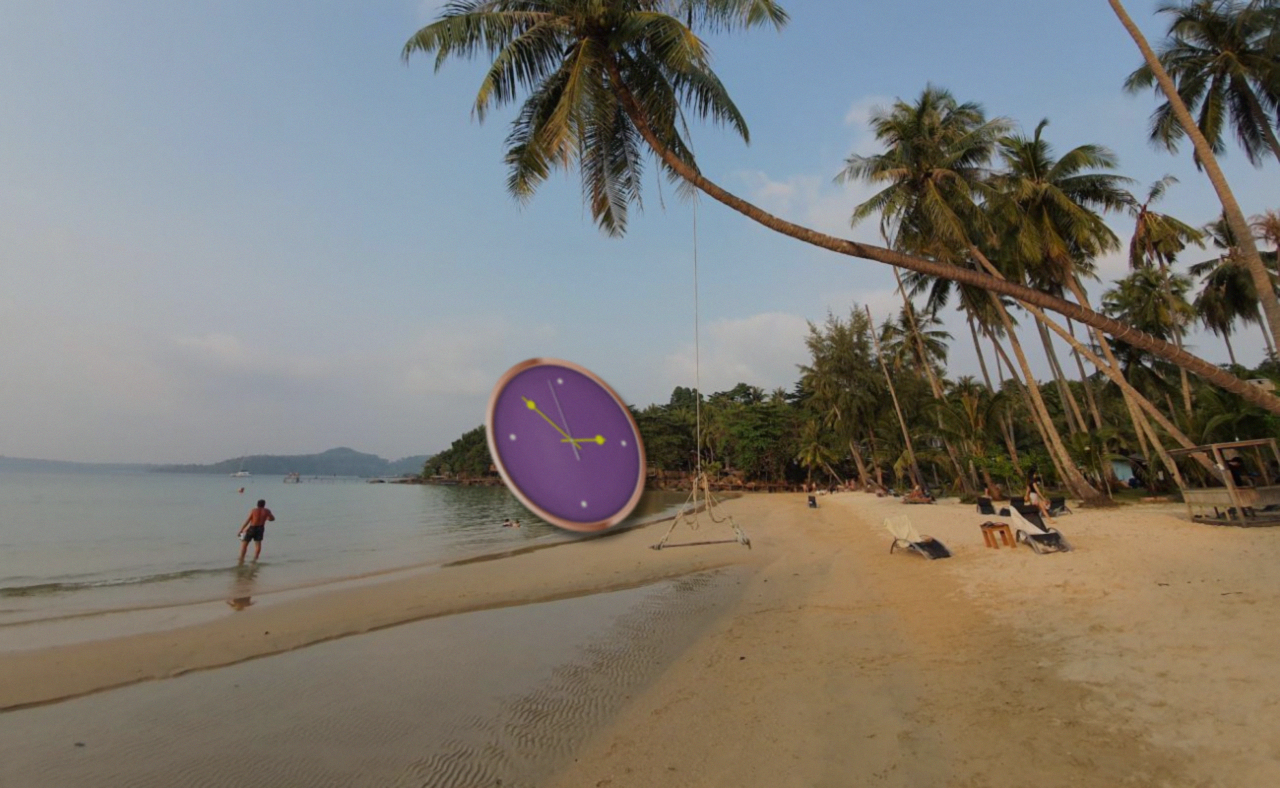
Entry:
2 h 51 min 58 s
